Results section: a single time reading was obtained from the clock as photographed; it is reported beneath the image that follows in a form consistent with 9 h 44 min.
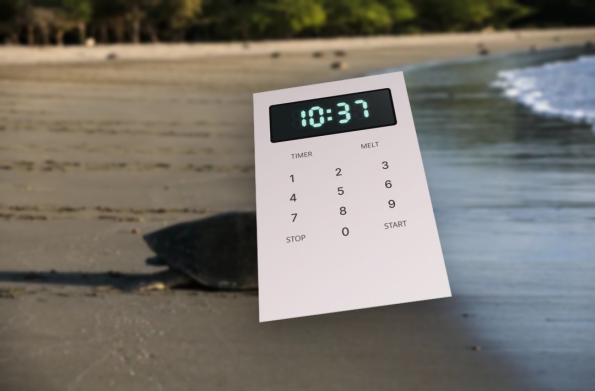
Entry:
10 h 37 min
